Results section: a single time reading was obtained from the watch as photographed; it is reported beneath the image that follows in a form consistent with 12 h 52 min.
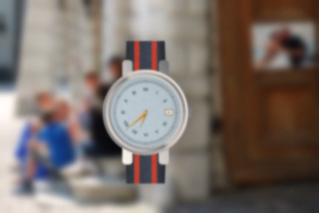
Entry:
6 h 38 min
